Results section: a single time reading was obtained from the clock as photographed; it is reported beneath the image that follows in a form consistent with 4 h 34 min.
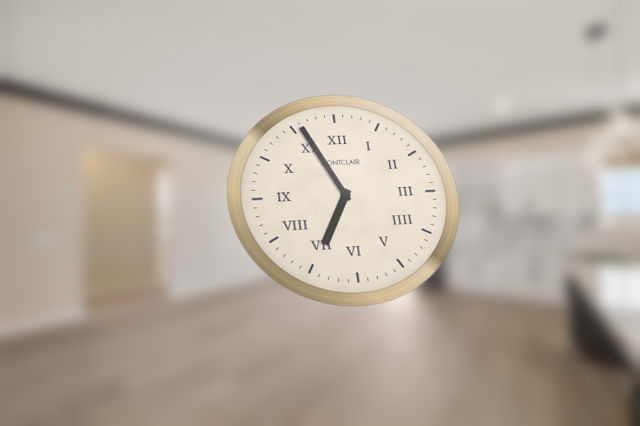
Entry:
6 h 56 min
